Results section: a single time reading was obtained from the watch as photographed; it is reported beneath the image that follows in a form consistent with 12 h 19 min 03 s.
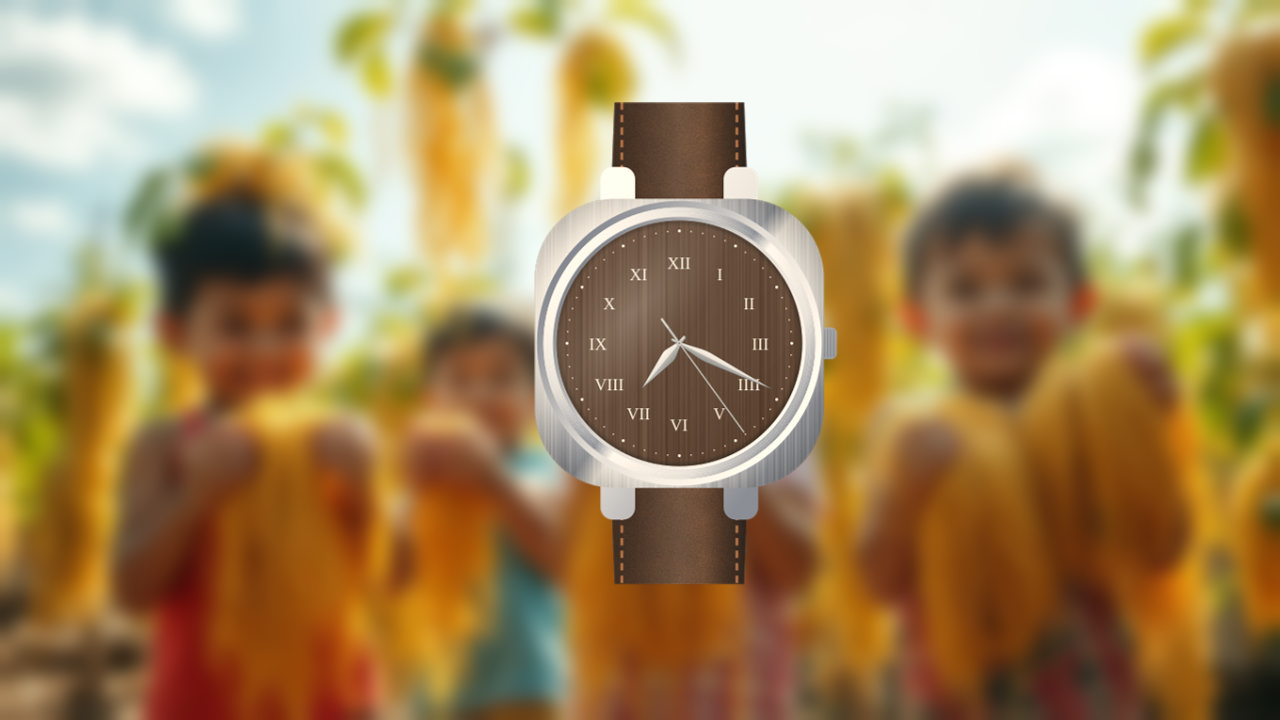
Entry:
7 h 19 min 24 s
